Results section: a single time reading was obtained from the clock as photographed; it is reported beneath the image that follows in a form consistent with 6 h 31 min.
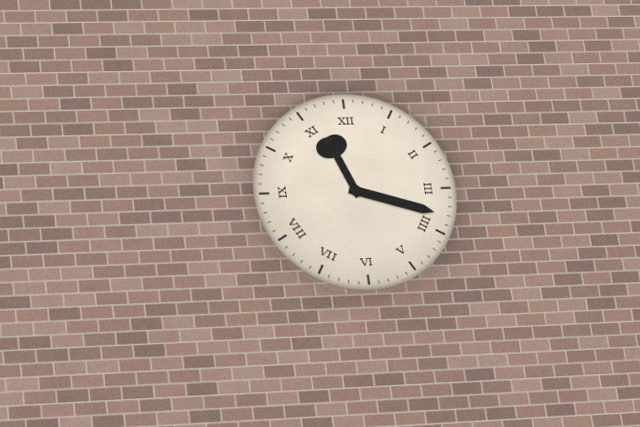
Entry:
11 h 18 min
